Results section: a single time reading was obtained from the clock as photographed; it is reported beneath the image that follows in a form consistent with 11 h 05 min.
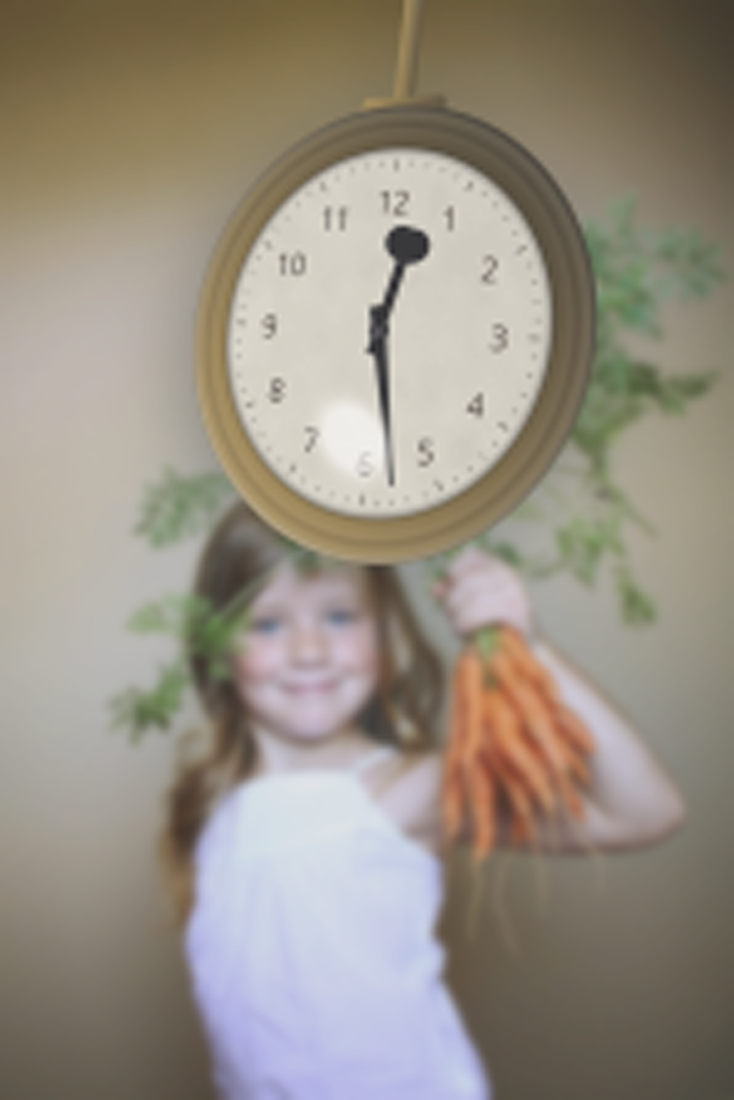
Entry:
12 h 28 min
